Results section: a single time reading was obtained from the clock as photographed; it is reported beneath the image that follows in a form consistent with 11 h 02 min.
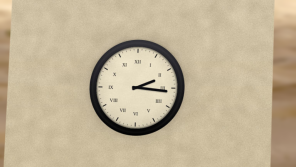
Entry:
2 h 16 min
